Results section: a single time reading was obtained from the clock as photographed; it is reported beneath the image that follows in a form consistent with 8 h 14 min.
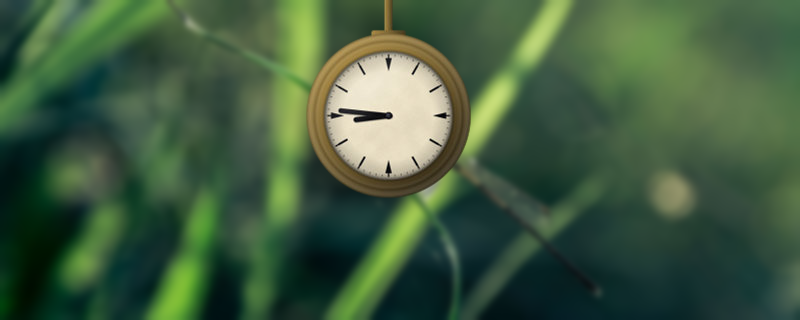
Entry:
8 h 46 min
